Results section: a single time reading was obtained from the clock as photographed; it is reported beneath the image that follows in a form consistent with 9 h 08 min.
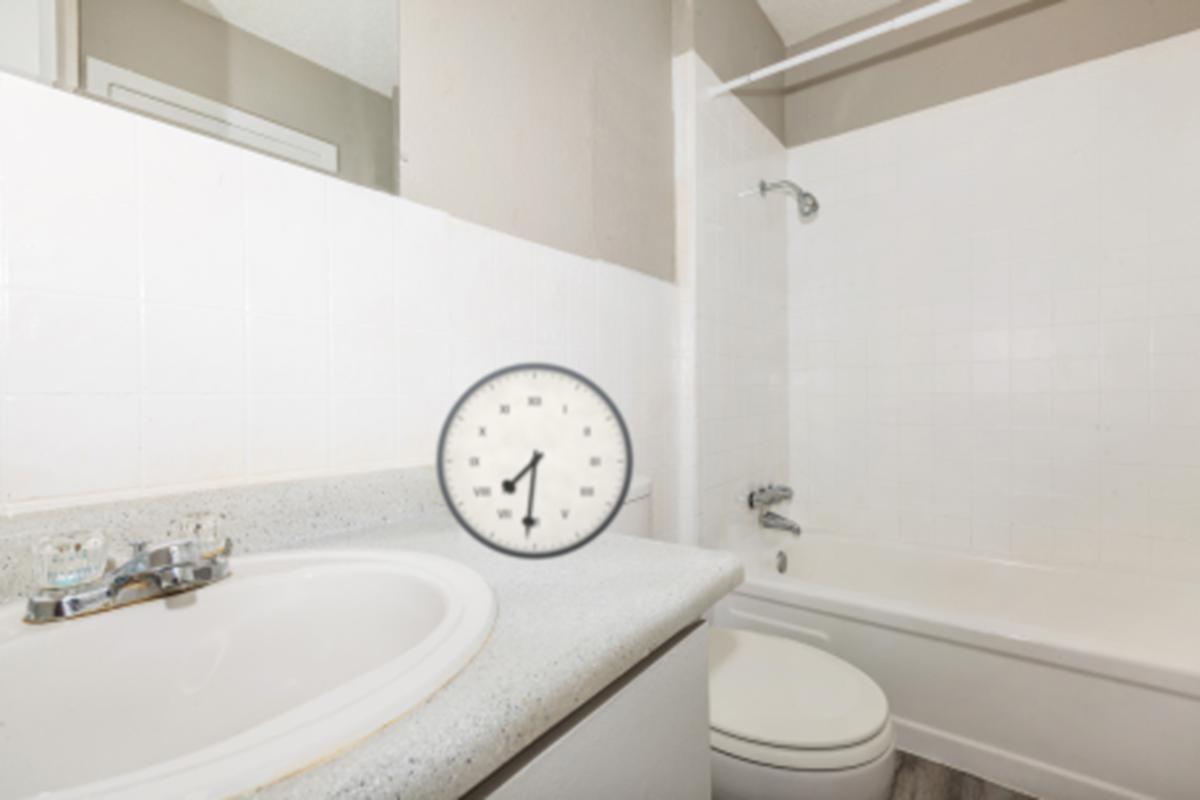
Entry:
7 h 31 min
